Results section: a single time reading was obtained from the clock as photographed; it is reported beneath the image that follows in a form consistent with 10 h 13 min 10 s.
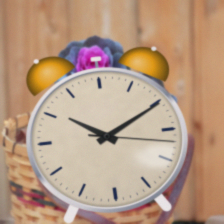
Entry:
10 h 10 min 17 s
